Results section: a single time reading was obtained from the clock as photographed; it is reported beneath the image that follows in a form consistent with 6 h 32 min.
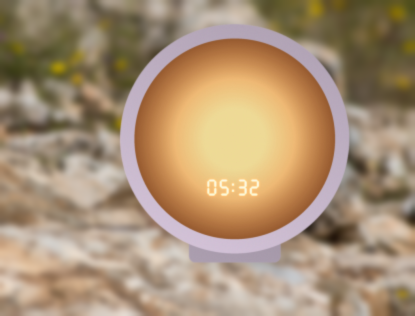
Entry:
5 h 32 min
